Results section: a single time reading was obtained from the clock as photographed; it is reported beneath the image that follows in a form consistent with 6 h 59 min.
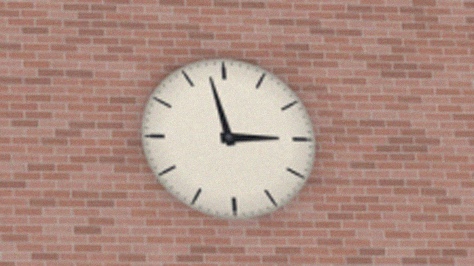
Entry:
2 h 58 min
